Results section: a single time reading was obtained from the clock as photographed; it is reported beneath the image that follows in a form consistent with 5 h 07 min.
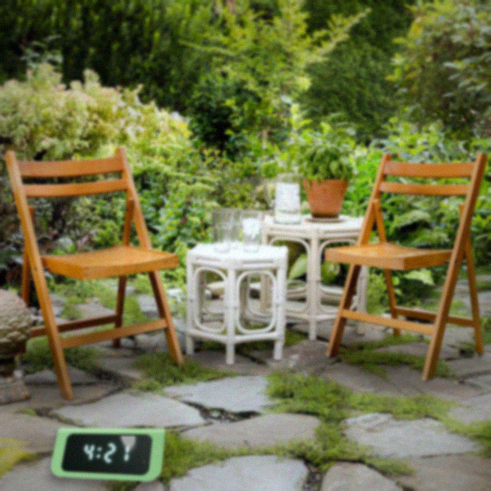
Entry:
4 h 21 min
